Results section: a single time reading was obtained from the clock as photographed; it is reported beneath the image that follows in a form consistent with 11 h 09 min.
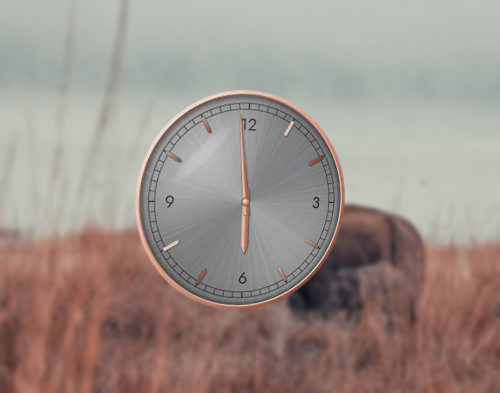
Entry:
5 h 59 min
